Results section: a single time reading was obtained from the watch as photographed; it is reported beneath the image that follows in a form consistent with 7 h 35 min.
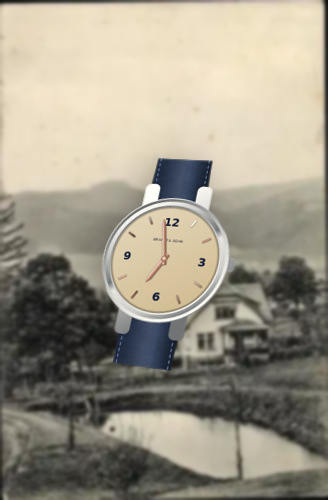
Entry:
6 h 58 min
